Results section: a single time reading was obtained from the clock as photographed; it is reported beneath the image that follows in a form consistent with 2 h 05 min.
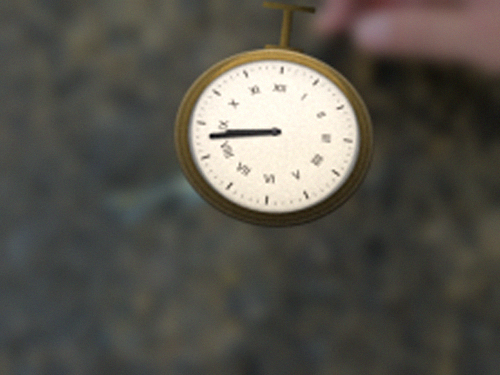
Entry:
8 h 43 min
